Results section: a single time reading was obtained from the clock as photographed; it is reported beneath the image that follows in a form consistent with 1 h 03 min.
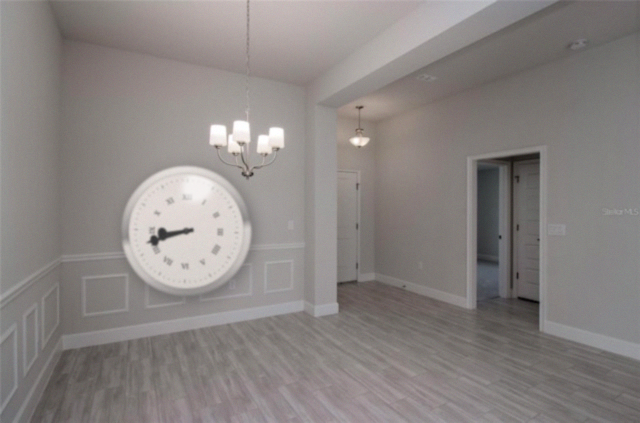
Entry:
8 h 42 min
